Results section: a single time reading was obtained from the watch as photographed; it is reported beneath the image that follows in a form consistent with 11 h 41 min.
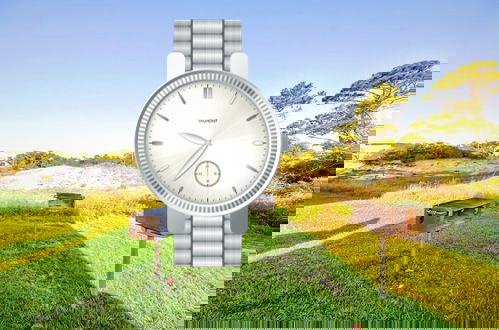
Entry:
9 h 37 min
